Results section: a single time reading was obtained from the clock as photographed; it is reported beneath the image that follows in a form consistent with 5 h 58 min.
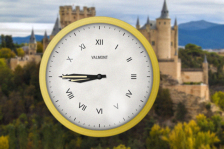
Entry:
8 h 45 min
